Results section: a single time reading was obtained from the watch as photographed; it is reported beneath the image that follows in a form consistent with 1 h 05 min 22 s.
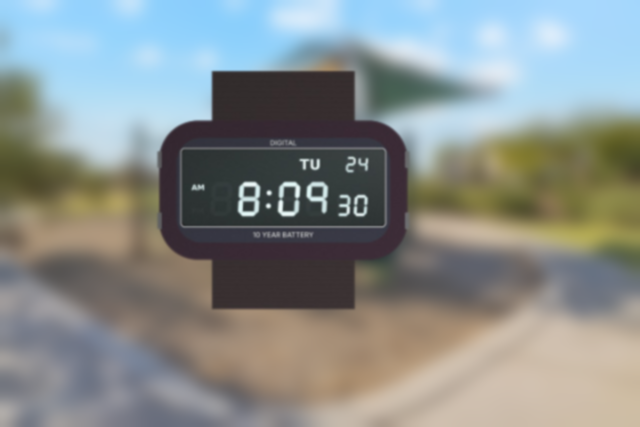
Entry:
8 h 09 min 30 s
